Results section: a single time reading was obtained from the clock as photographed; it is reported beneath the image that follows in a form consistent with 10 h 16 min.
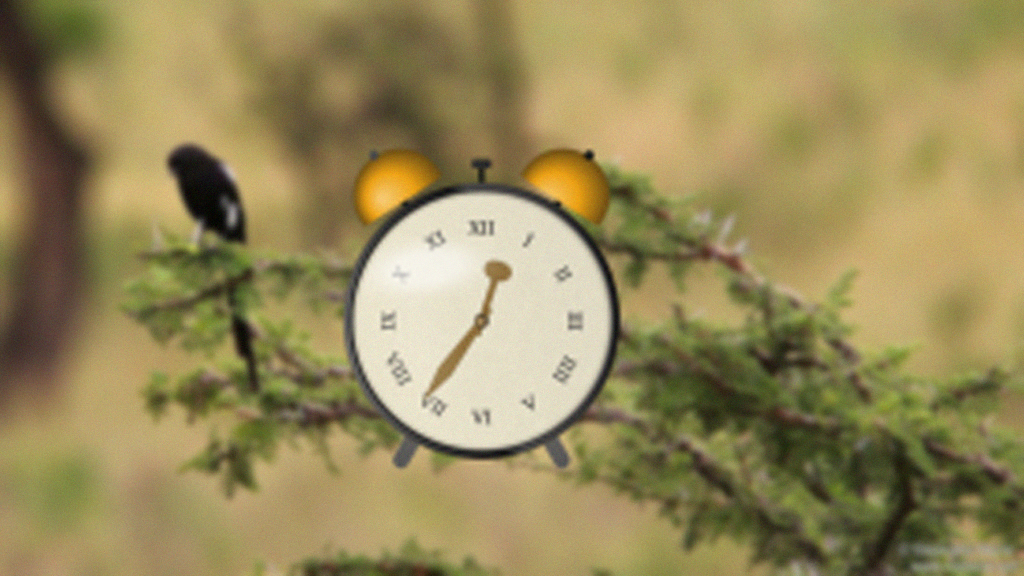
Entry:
12 h 36 min
